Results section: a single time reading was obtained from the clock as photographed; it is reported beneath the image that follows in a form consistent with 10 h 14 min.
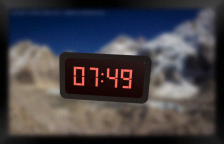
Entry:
7 h 49 min
